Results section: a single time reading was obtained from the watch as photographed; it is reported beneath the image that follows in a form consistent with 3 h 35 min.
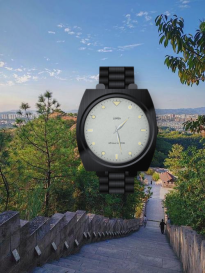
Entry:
1 h 28 min
